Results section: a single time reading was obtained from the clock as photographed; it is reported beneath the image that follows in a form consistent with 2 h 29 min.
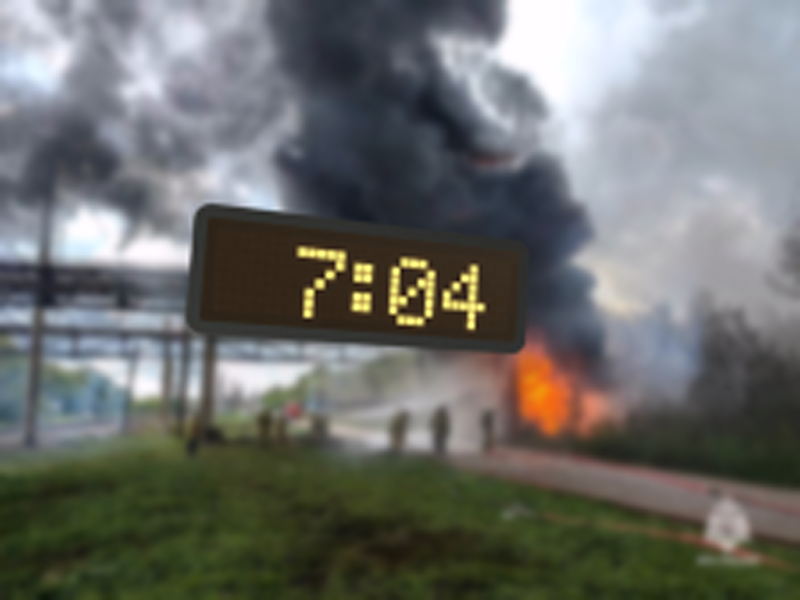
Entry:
7 h 04 min
